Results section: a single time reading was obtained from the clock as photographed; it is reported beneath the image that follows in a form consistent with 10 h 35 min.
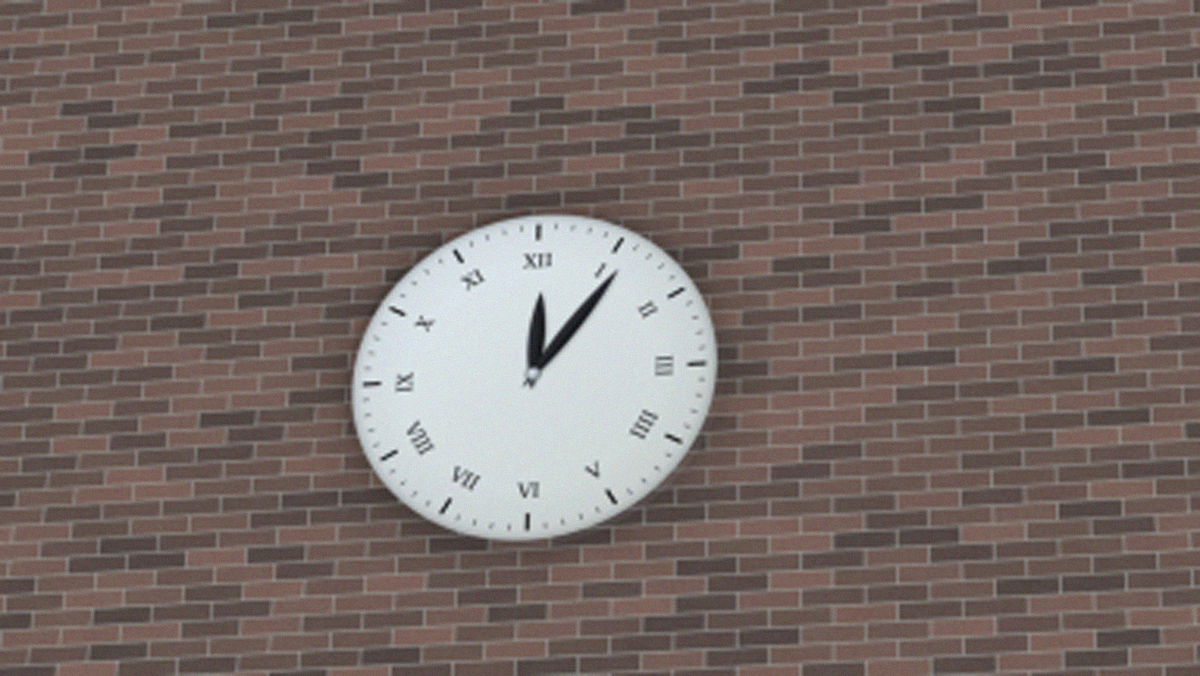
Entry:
12 h 06 min
